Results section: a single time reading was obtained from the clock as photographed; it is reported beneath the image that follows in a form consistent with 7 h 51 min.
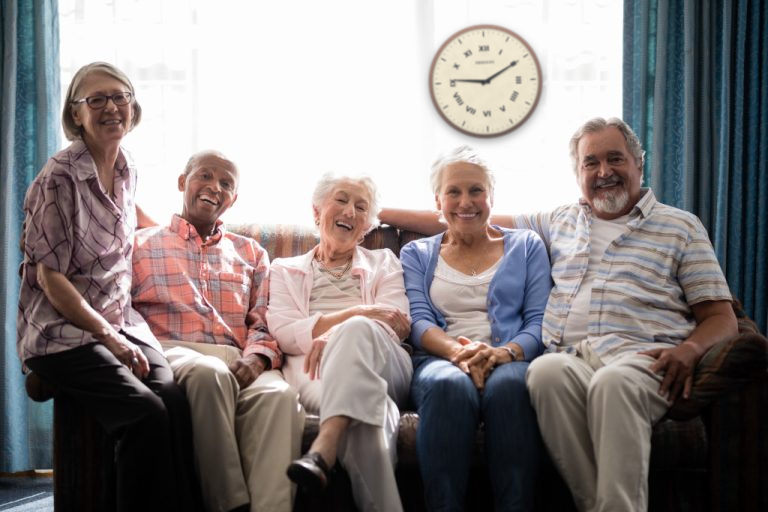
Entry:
9 h 10 min
